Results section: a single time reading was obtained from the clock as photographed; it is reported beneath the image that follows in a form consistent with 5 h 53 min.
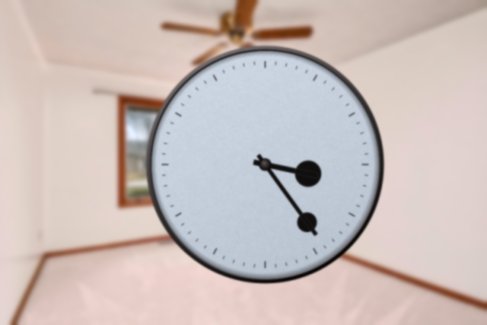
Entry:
3 h 24 min
